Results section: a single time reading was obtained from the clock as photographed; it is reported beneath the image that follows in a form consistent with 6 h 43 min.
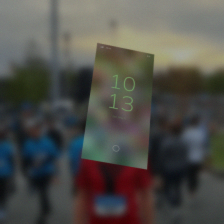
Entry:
10 h 13 min
